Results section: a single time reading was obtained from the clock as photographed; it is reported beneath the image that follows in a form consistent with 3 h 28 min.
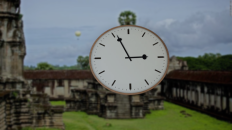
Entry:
2 h 56 min
